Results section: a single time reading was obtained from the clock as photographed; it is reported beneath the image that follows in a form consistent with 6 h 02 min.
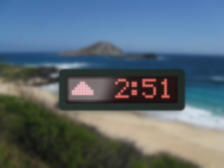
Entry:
2 h 51 min
